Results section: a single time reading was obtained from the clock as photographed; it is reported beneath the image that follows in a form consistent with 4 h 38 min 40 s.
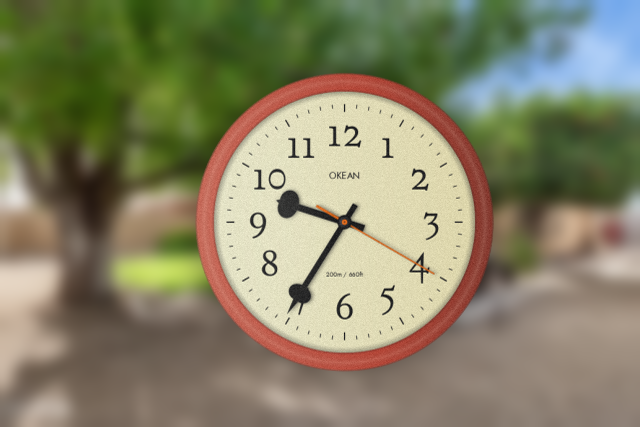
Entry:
9 h 35 min 20 s
